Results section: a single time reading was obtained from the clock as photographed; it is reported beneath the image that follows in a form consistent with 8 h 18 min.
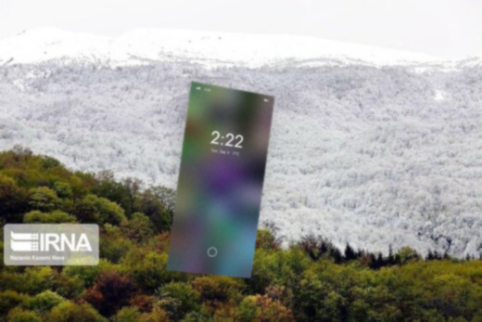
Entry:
2 h 22 min
